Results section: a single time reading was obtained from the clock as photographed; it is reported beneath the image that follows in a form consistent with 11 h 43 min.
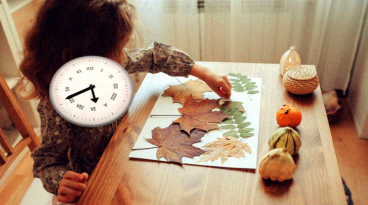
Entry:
5 h 41 min
